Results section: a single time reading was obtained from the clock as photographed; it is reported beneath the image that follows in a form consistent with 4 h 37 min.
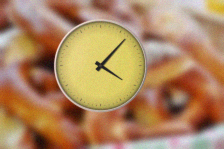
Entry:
4 h 07 min
